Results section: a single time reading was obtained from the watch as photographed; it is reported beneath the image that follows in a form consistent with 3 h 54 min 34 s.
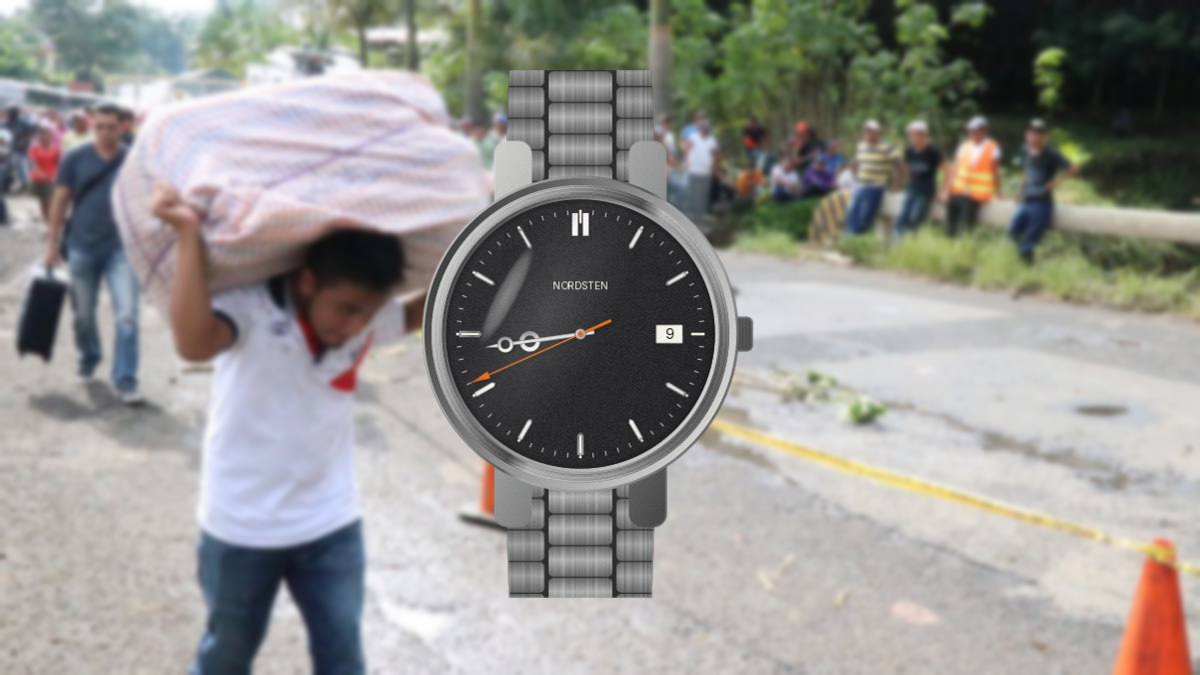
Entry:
8 h 43 min 41 s
